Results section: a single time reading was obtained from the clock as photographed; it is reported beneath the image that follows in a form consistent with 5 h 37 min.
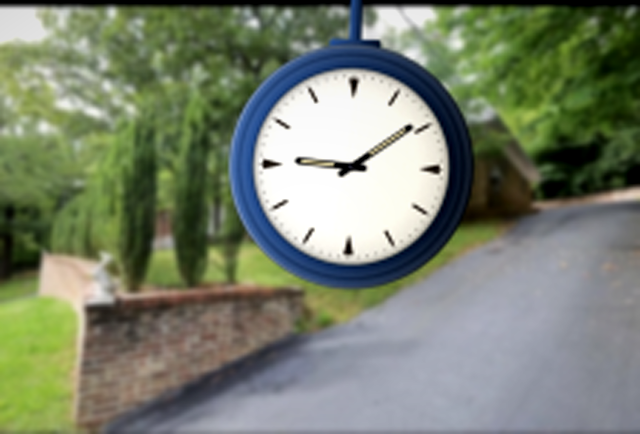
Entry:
9 h 09 min
